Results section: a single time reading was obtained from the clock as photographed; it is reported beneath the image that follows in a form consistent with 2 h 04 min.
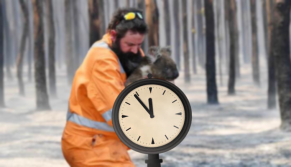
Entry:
11 h 54 min
